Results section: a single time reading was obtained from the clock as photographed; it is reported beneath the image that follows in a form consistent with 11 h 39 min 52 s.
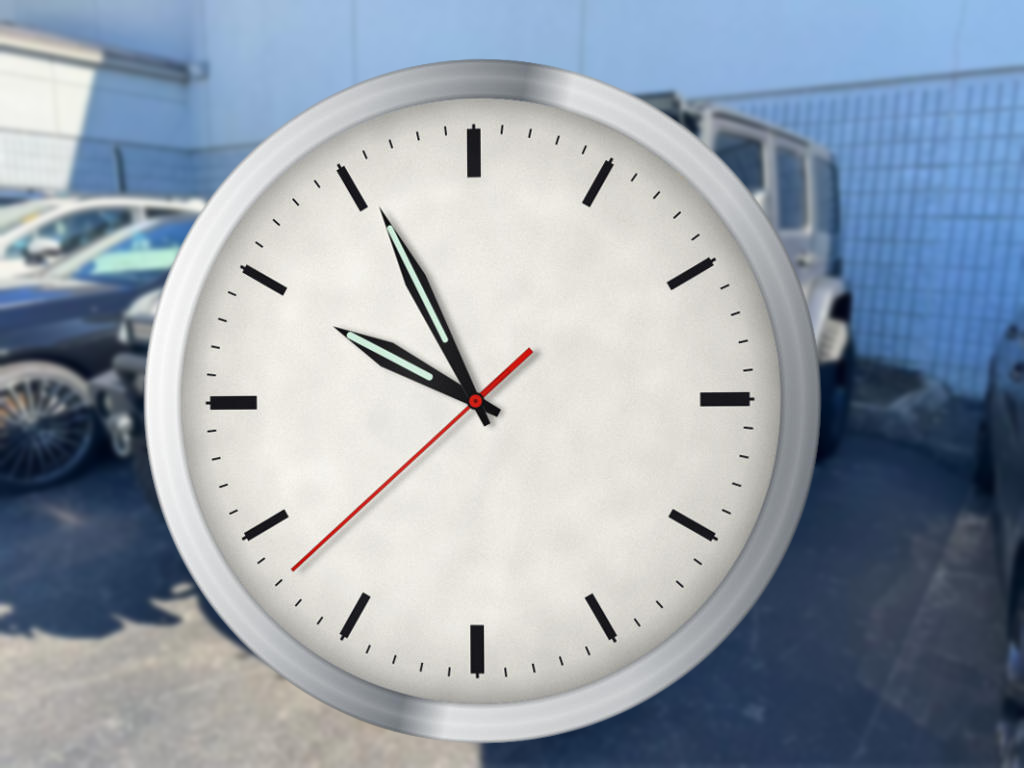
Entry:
9 h 55 min 38 s
